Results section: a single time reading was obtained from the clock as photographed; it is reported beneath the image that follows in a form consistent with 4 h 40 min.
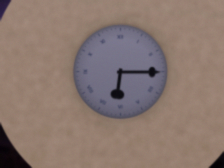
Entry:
6 h 15 min
